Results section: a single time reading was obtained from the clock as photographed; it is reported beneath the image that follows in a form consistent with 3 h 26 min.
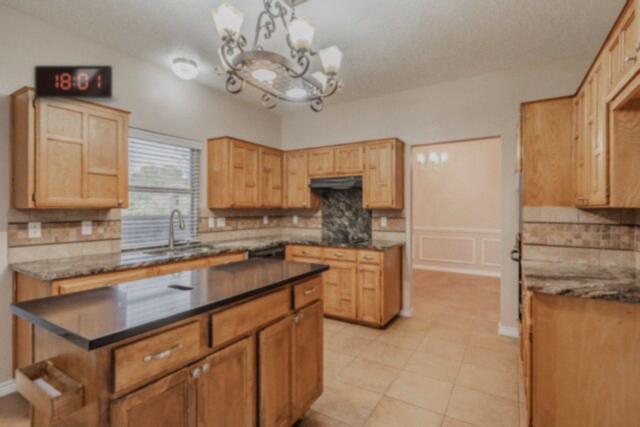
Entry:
18 h 01 min
